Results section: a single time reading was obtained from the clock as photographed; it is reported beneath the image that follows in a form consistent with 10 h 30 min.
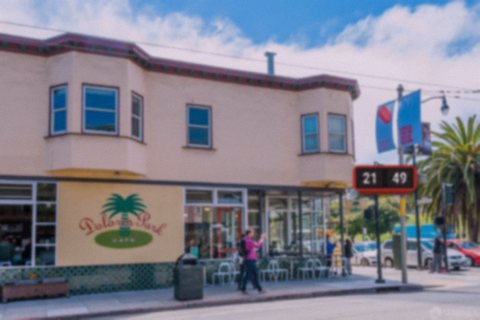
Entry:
21 h 49 min
